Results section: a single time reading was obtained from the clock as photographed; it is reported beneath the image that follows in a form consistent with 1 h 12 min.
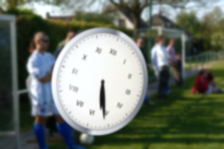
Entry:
5 h 26 min
